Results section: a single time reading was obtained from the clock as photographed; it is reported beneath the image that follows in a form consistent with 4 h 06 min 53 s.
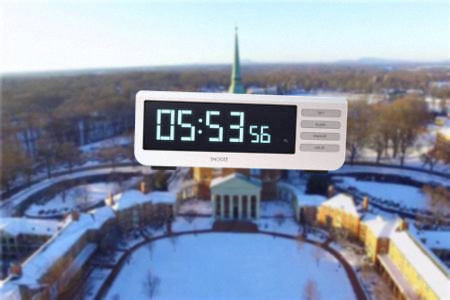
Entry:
5 h 53 min 56 s
